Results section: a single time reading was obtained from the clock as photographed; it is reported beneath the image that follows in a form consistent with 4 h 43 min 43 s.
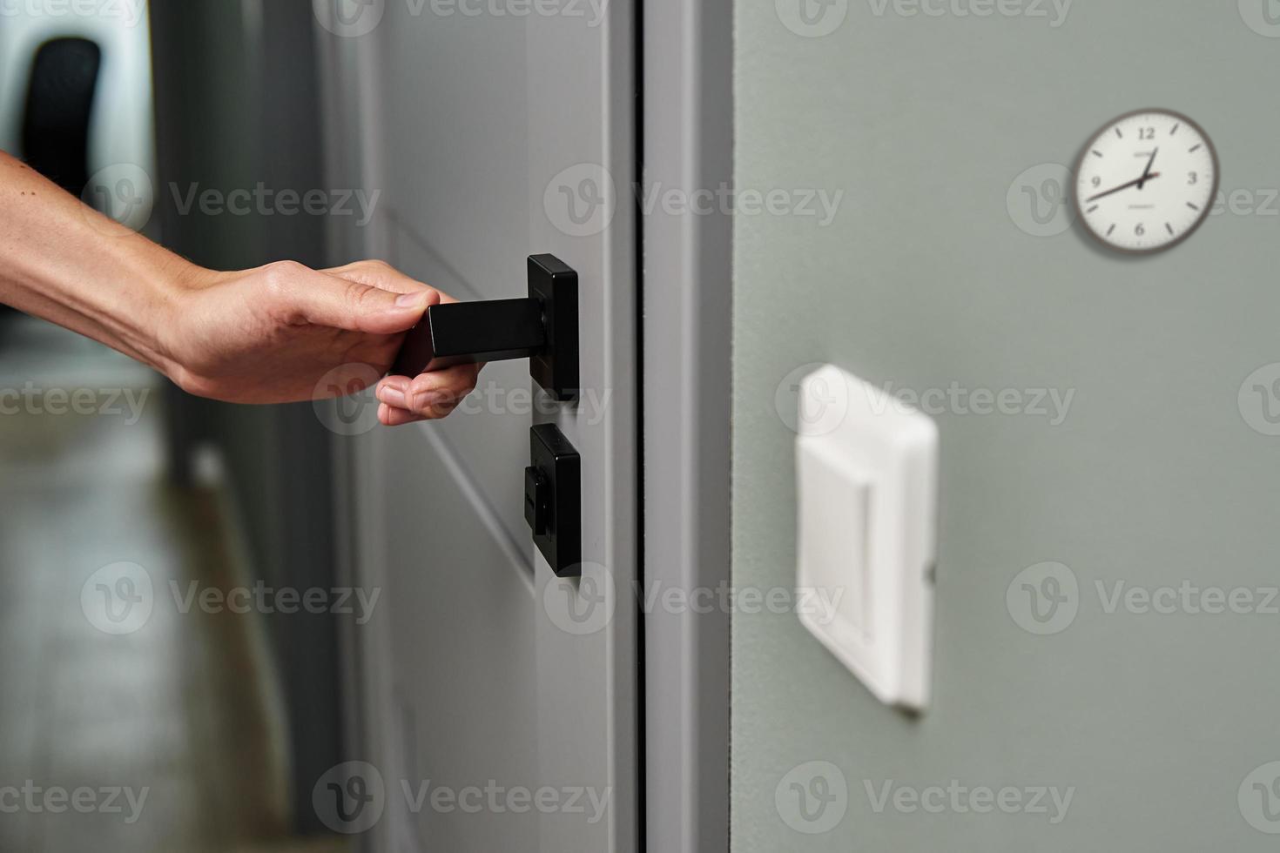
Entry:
12 h 41 min 42 s
